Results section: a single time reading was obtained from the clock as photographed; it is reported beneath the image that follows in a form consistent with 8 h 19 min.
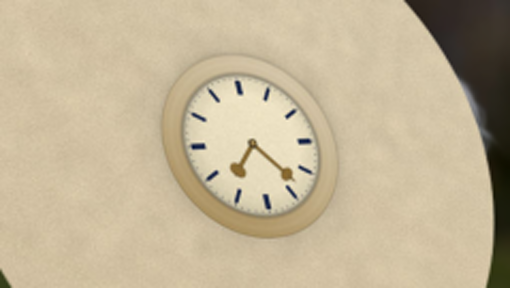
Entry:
7 h 23 min
